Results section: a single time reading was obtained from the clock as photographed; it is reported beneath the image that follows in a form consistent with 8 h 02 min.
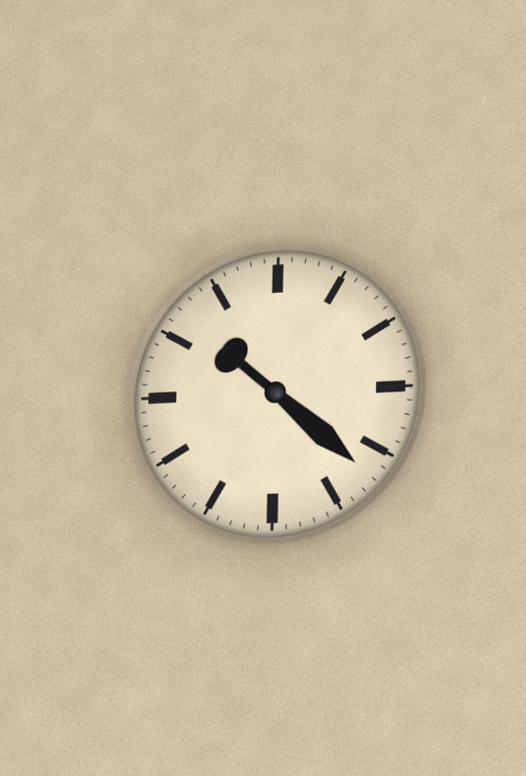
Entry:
10 h 22 min
